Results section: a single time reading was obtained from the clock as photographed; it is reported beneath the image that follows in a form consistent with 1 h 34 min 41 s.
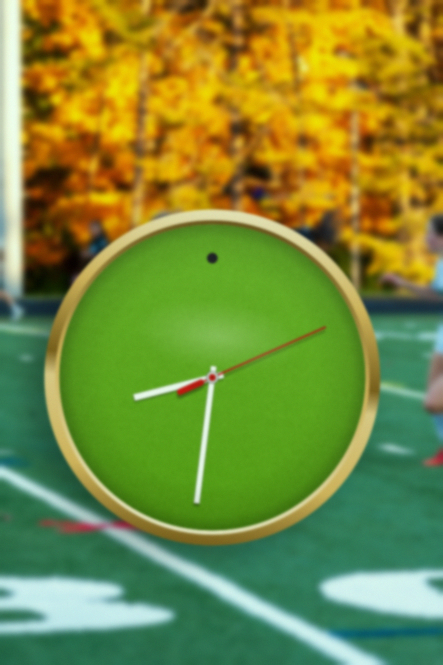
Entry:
8 h 31 min 11 s
